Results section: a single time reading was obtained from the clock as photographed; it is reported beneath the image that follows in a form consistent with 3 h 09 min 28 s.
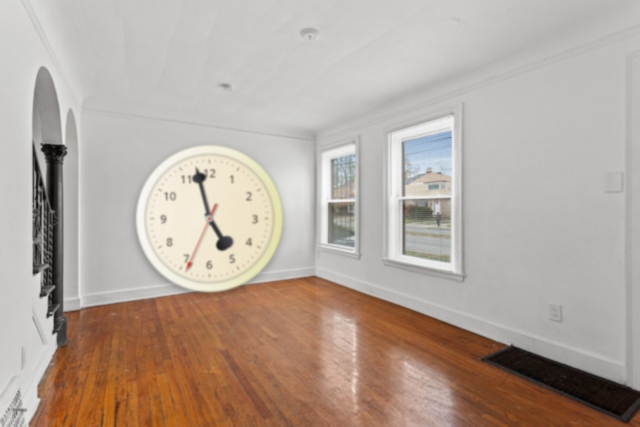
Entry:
4 h 57 min 34 s
